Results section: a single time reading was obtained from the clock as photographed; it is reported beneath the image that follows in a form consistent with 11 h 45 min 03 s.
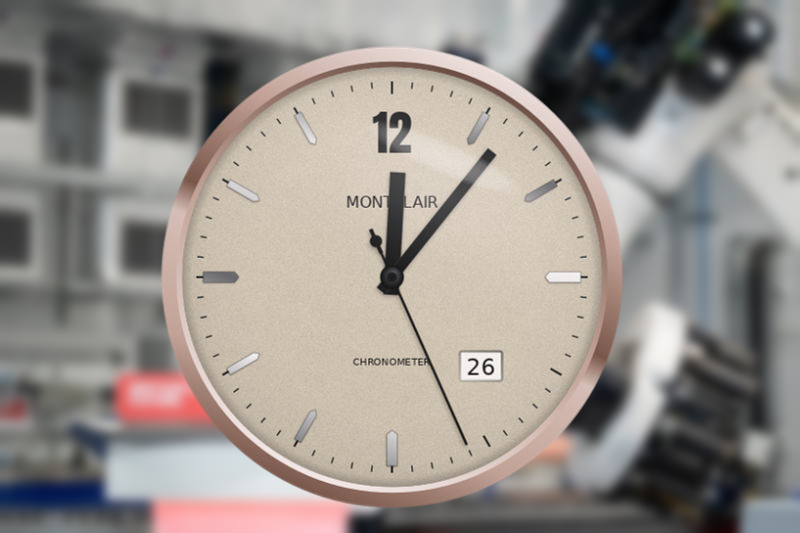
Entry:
12 h 06 min 26 s
